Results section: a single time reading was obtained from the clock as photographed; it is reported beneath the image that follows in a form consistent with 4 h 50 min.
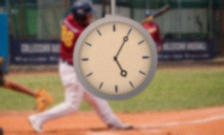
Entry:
5 h 05 min
